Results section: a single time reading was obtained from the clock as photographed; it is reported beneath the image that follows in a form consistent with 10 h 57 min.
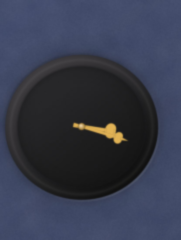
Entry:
3 h 18 min
